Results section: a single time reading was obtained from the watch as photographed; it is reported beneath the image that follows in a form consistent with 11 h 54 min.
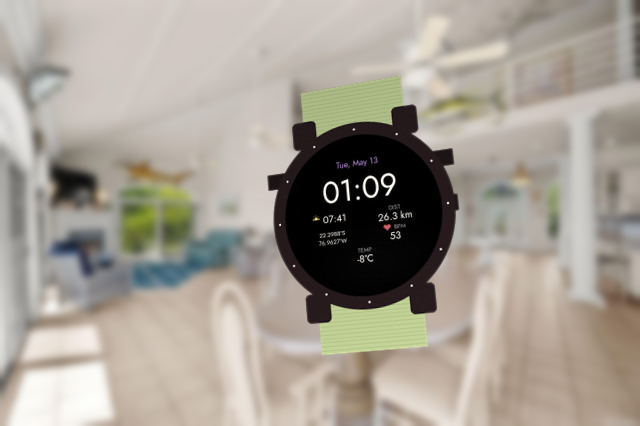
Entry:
1 h 09 min
